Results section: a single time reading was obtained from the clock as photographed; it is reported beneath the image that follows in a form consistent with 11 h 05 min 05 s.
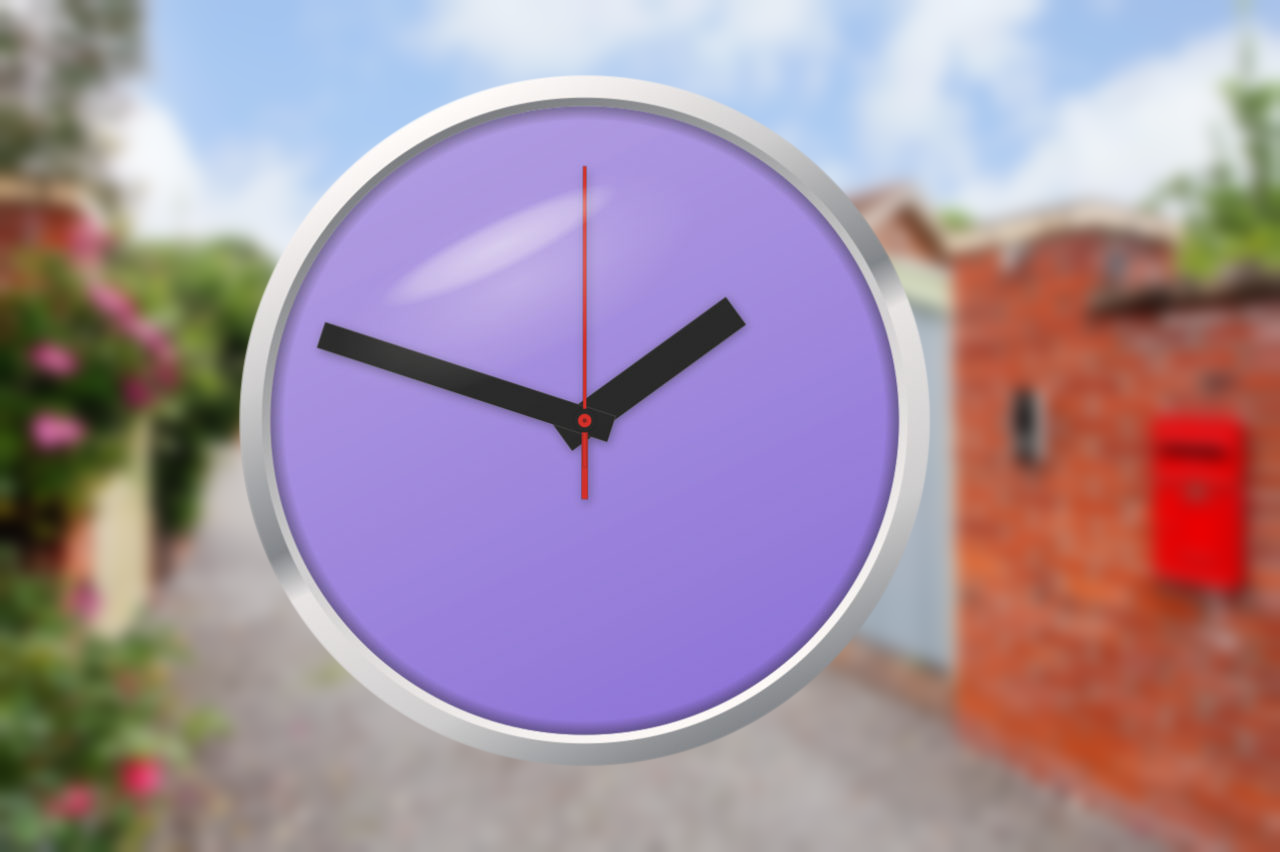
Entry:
1 h 48 min 00 s
